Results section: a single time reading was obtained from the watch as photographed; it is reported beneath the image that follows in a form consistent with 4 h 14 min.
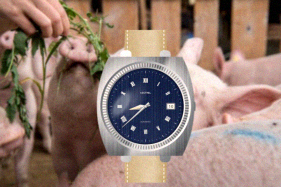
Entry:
8 h 38 min
